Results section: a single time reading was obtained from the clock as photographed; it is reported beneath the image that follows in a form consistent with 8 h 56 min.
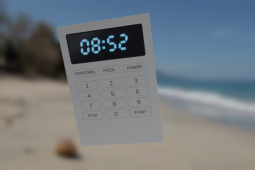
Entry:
8 h 52 min
